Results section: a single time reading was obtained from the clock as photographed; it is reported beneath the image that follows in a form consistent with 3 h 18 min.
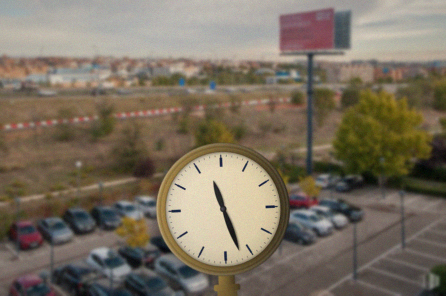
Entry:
11 h 27 min
